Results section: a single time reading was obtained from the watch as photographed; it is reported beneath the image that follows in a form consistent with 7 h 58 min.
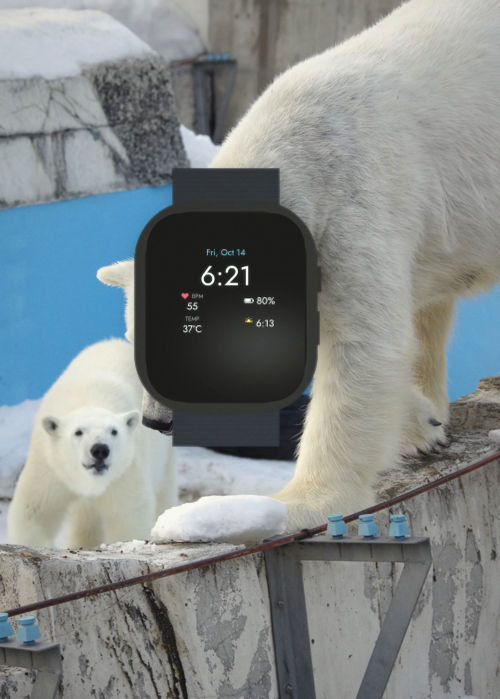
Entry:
6 h 21 min
